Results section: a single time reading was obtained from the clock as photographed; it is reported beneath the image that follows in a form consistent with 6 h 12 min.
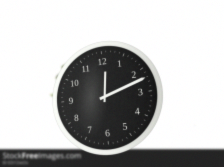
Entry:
12 h 12 min
